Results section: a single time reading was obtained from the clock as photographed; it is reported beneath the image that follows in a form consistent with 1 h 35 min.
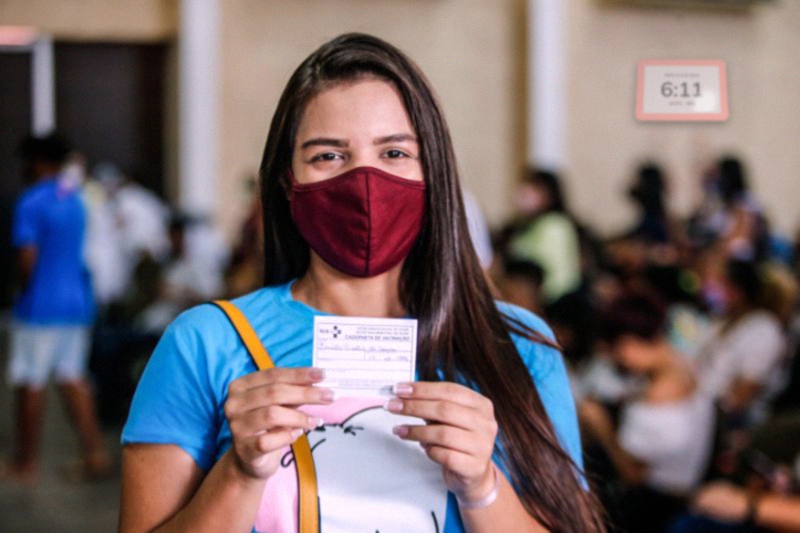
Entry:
6 h 11 min
